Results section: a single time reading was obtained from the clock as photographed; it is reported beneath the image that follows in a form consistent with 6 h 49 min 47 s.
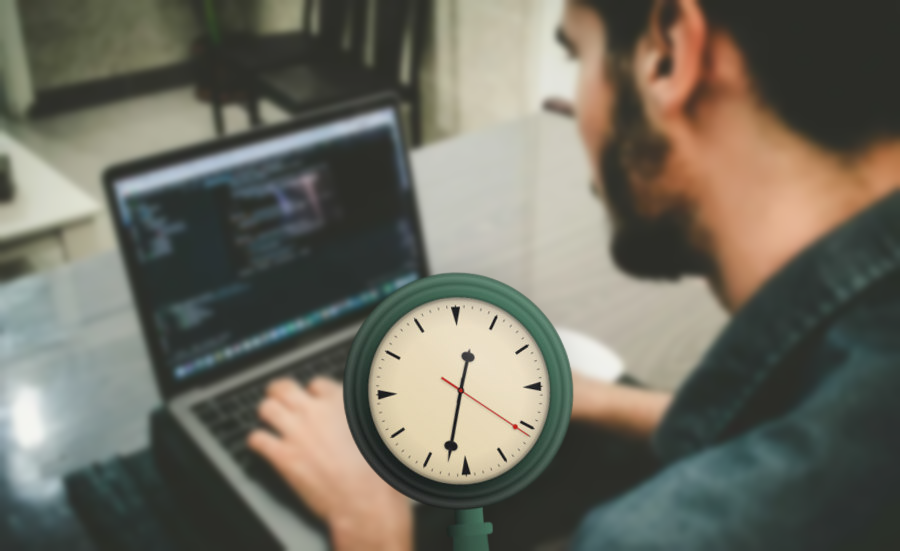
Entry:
12 h 32 min 21 s
